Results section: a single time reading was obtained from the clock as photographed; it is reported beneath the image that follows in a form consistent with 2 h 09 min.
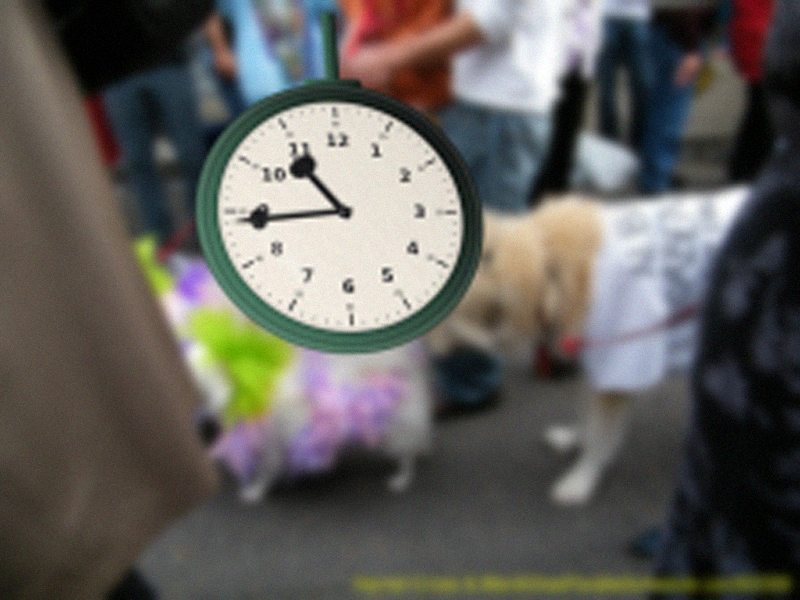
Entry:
10 h 44 min
